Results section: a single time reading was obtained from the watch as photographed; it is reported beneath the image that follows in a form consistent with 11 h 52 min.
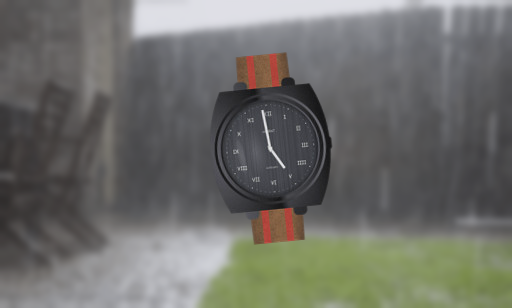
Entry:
4 h 59 min
